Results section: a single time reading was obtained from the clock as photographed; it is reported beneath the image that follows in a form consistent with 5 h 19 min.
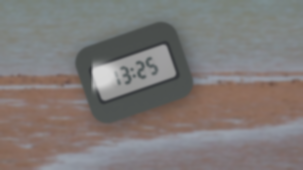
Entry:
13 h 25 min
